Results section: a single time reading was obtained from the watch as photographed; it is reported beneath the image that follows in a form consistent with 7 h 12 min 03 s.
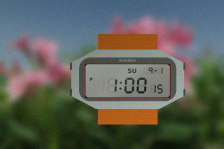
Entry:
1 h 00 min 15 s
